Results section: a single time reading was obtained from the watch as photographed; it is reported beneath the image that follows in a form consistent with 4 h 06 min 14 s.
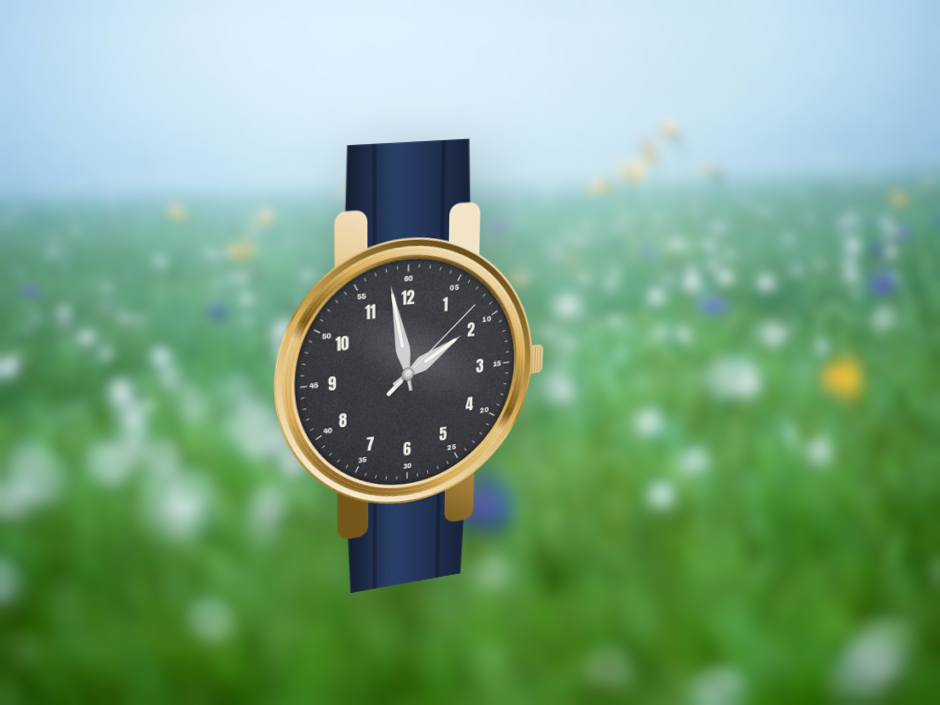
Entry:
1 h 58 min 08 s
